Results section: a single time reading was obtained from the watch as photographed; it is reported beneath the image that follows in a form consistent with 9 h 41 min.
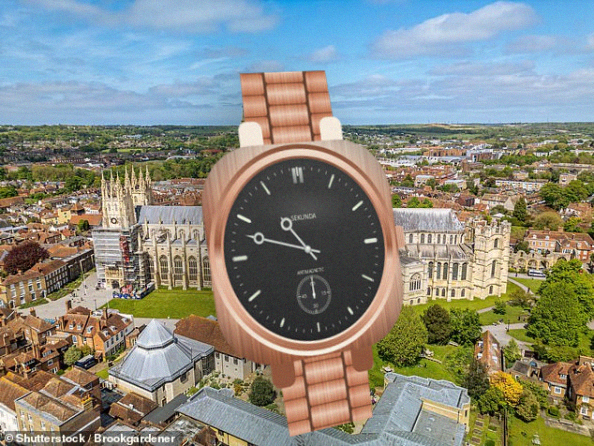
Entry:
10 h 48 min
